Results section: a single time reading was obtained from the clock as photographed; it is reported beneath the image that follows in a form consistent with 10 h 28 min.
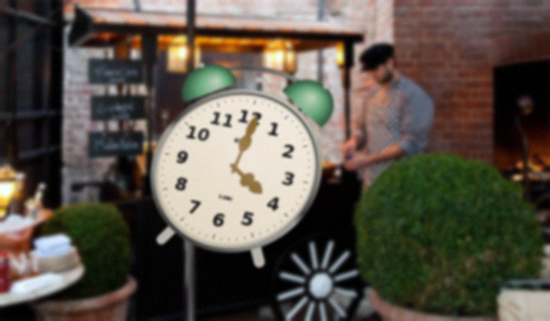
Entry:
4 h 01 min
